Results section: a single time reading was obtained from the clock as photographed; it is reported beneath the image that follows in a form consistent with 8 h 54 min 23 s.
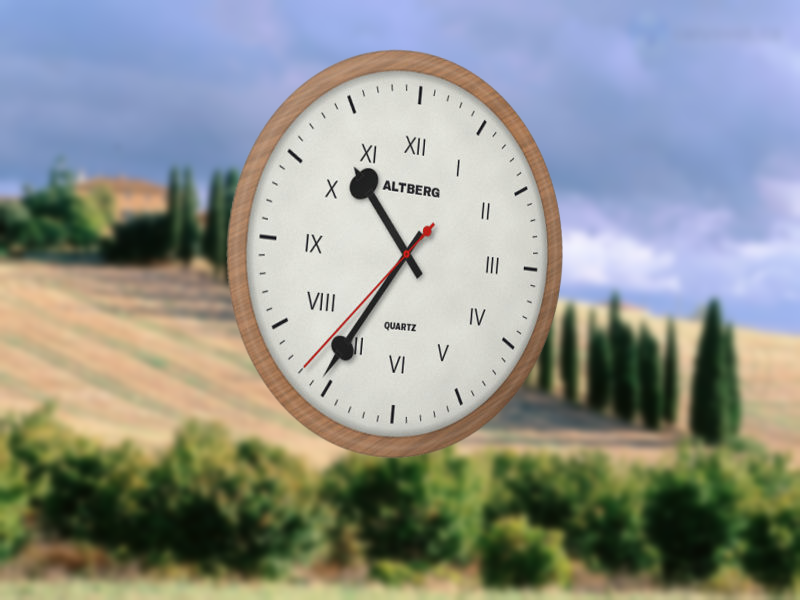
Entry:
10 h 35 min 37 s
